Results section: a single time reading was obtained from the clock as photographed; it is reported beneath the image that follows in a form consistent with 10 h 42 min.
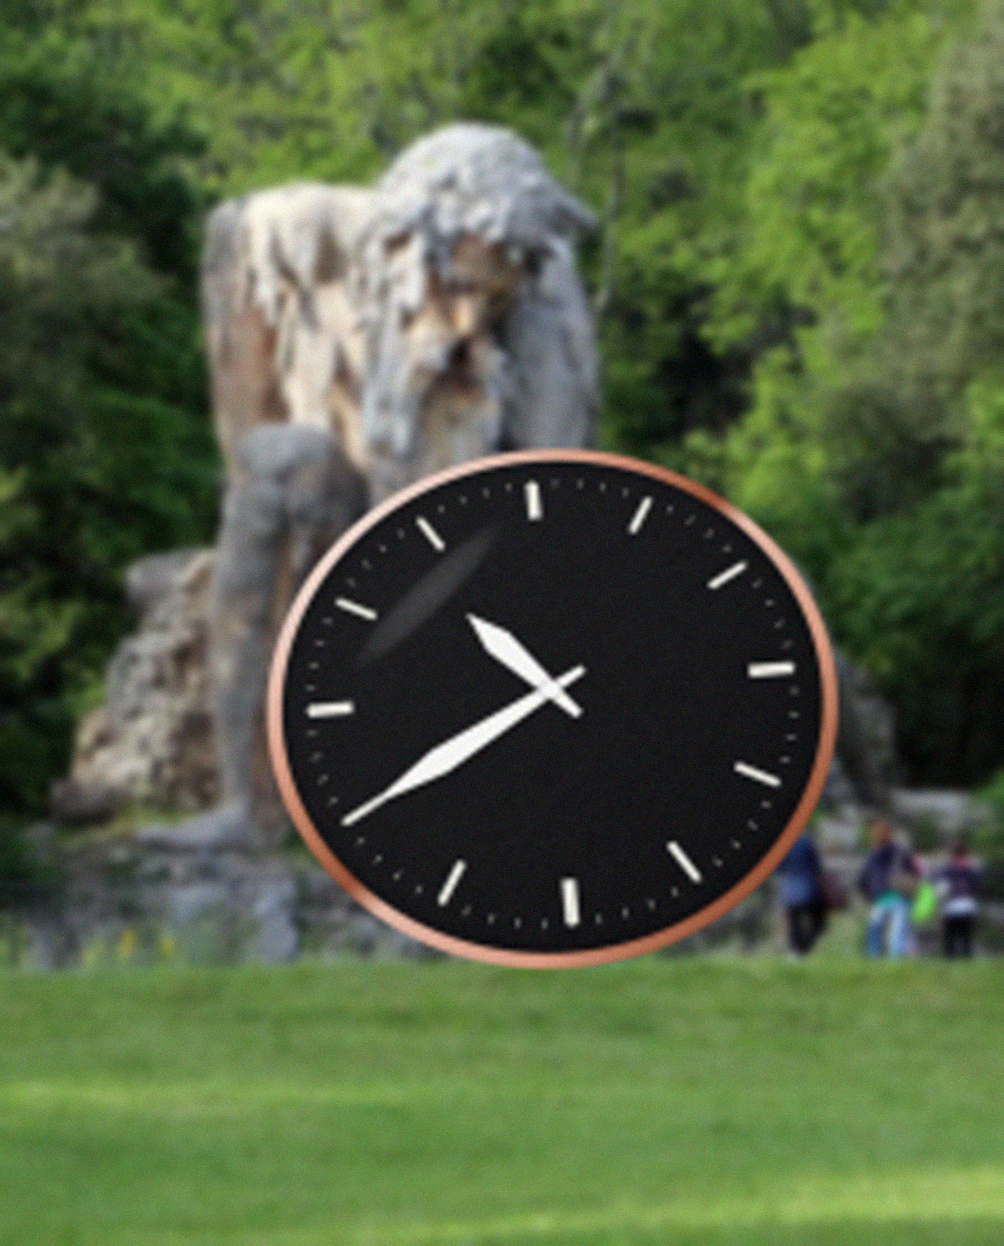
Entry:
10 h 40 min
